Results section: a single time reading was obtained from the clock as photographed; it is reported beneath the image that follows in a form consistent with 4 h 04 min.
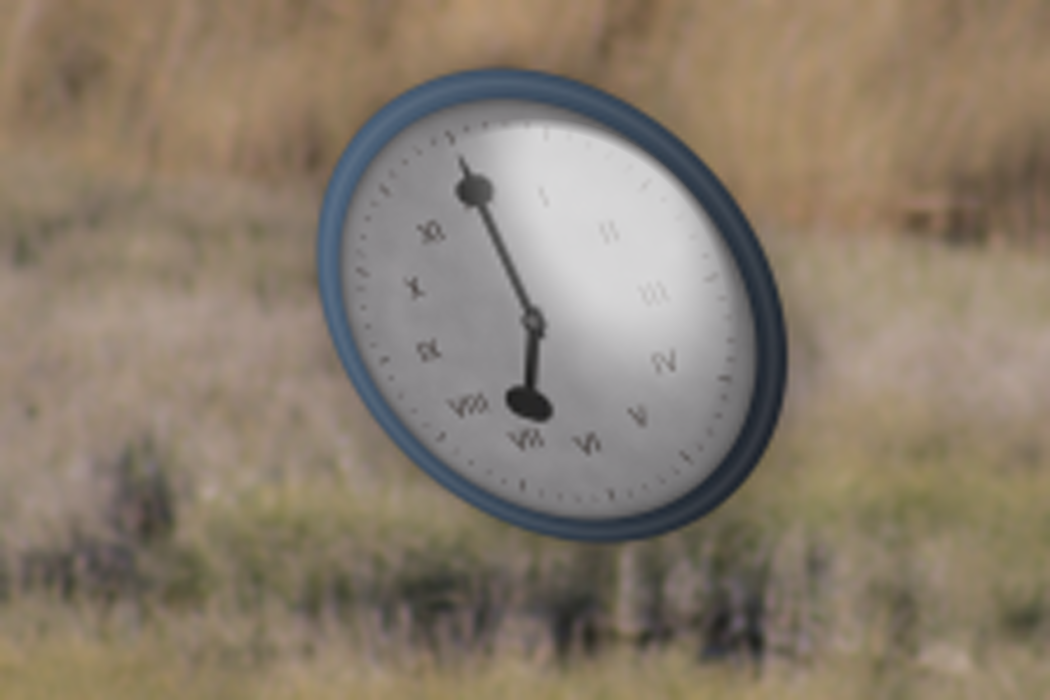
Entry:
7 h 00 min
